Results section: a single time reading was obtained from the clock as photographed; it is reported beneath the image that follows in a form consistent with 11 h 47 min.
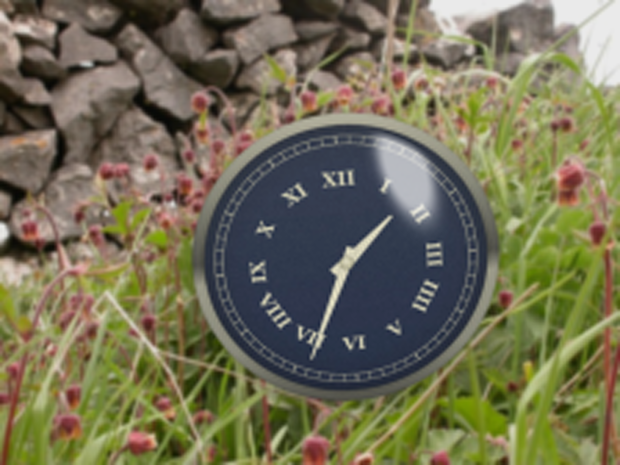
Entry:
1 h 34 min
